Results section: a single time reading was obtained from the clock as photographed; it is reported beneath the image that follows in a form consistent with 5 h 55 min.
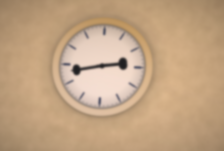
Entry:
2 h 43 min
